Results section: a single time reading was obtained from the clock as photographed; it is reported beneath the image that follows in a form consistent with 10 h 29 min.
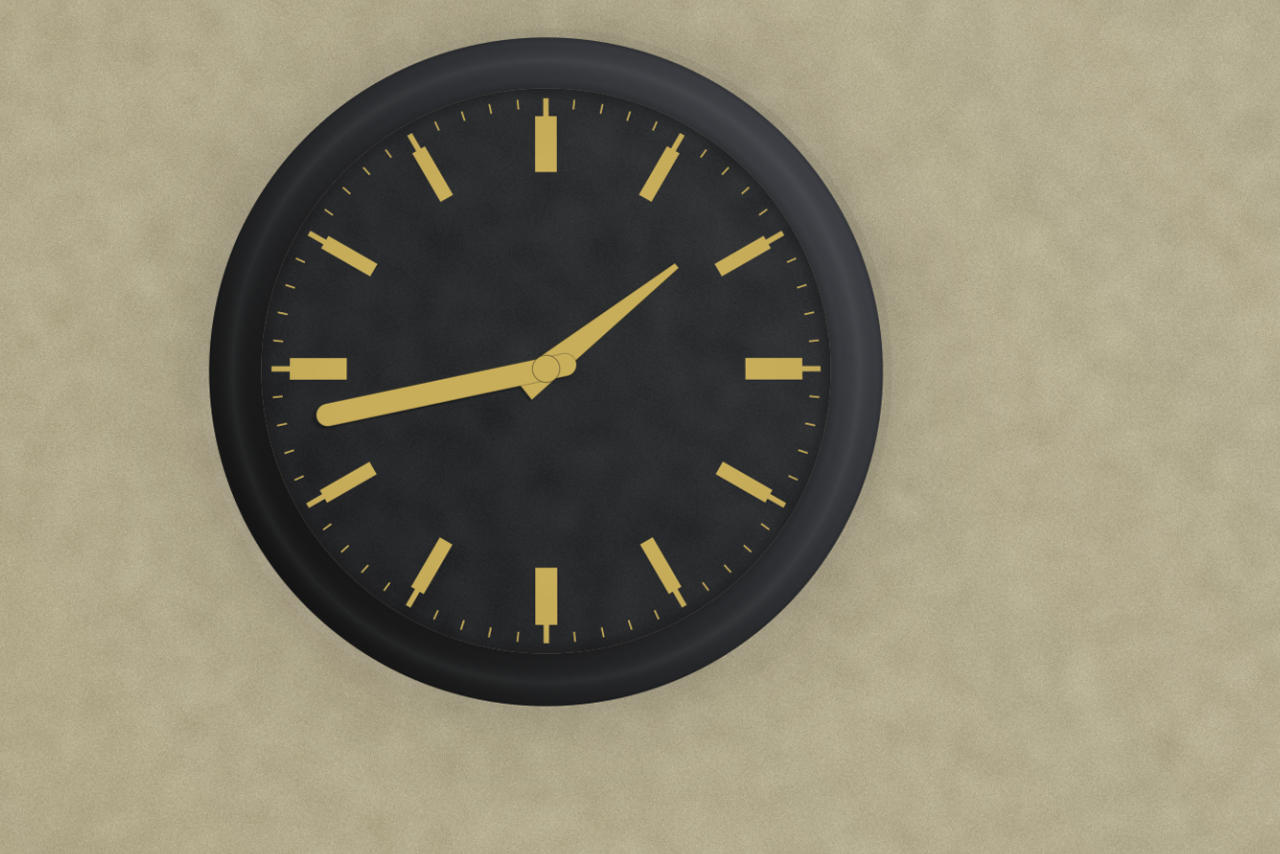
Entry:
1 h 43 min
